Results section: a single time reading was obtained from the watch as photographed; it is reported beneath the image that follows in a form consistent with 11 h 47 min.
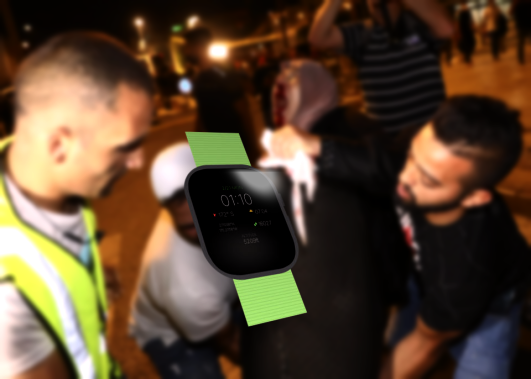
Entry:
1 h 10 min
